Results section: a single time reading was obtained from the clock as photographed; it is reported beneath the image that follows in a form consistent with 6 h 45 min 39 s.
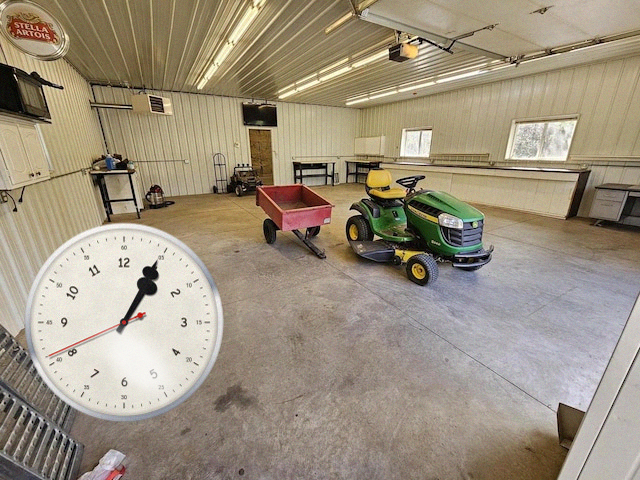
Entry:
1 h 04 min 41 s
